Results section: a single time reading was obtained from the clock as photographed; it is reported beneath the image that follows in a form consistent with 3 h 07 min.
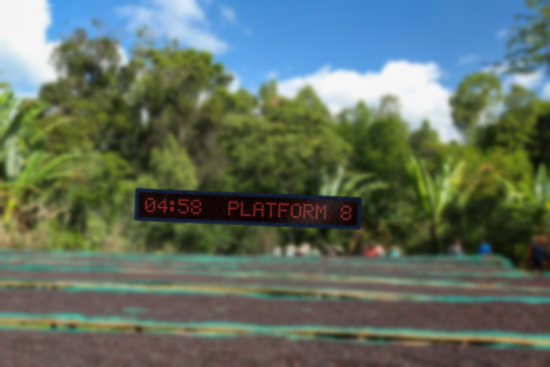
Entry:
4 h 58 min
